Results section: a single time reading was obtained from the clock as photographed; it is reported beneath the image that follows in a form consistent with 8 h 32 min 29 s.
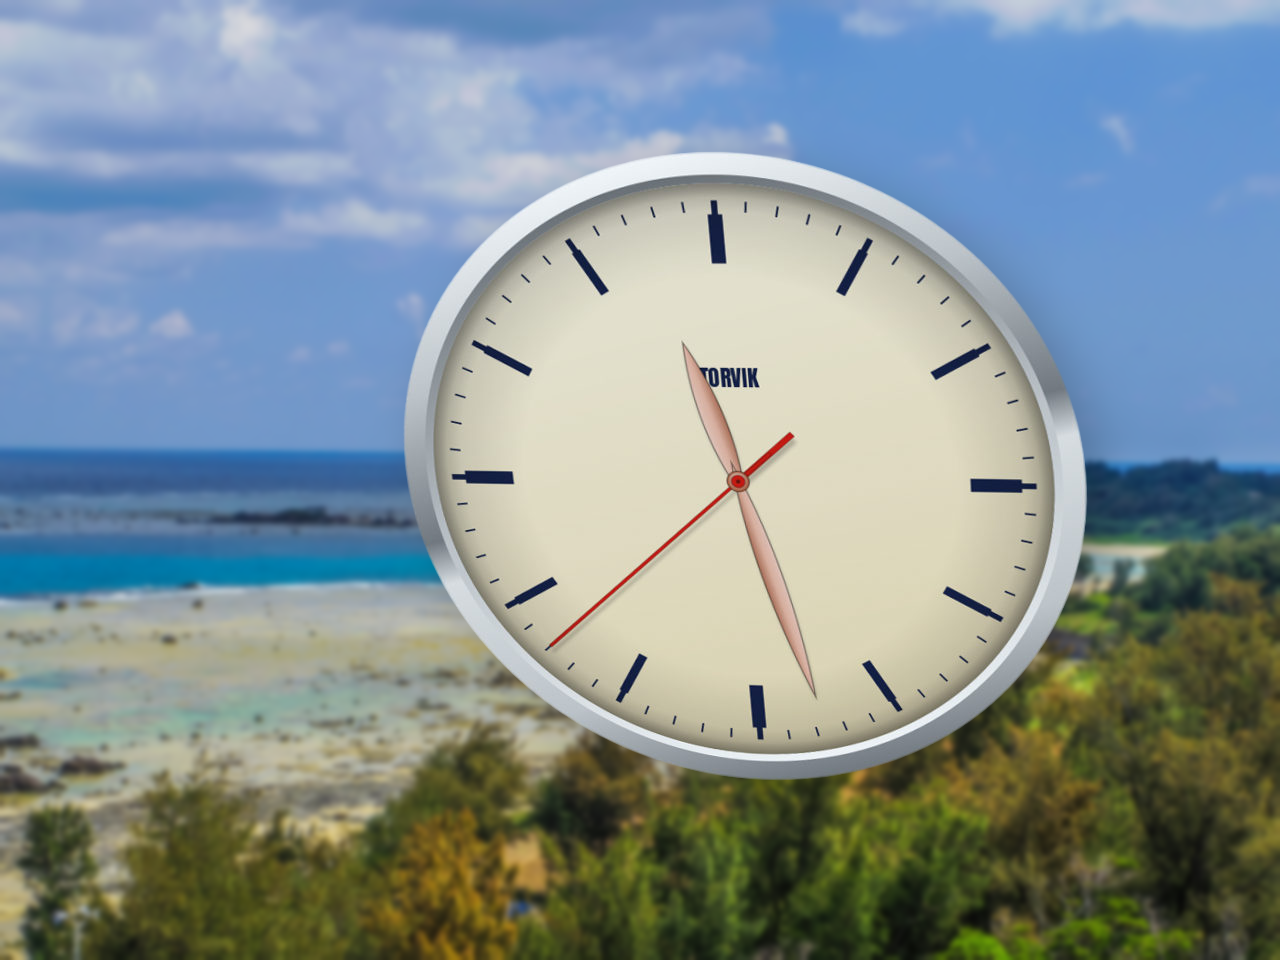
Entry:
11 h 27 min 38 s
